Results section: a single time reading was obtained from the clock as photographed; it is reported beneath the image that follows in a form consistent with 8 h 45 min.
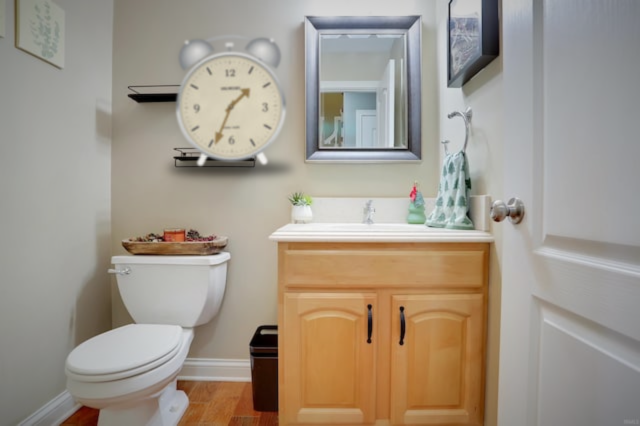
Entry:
1 h 34 min
